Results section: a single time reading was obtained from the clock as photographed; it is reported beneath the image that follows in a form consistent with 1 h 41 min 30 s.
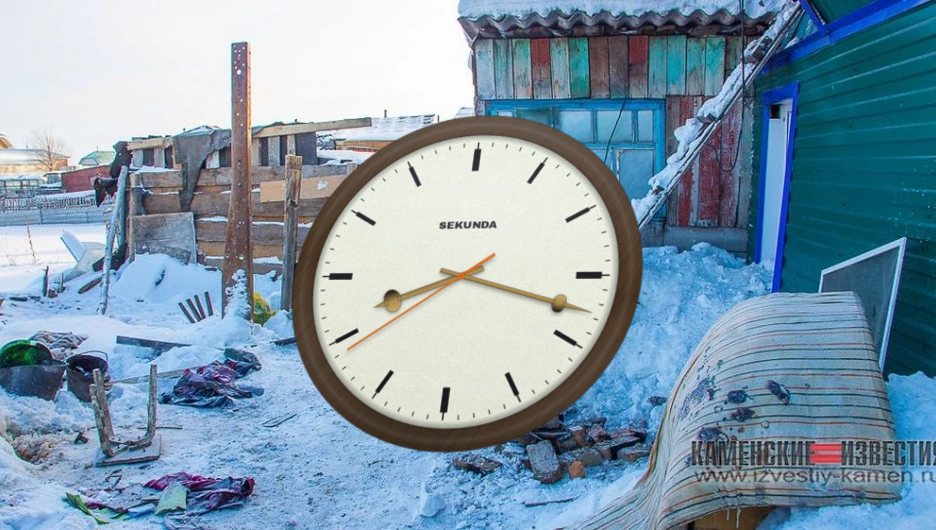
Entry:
8 h 17 min 39 s
